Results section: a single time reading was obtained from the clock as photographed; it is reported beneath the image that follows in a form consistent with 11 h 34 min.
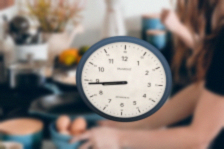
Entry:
8 h 44 min
